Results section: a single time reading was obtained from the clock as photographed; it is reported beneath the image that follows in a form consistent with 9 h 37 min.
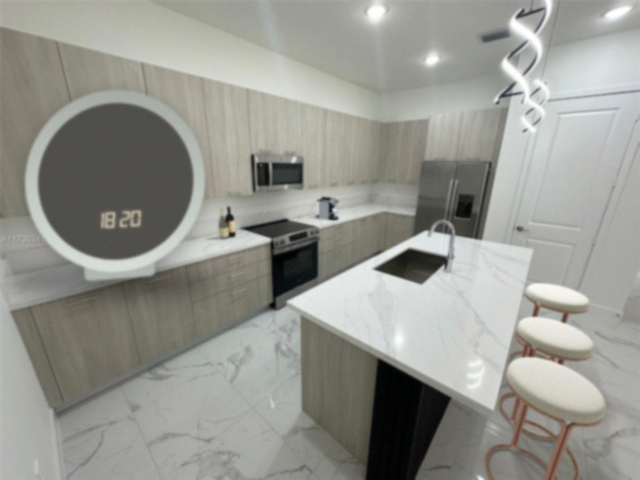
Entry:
18 h 20 min
